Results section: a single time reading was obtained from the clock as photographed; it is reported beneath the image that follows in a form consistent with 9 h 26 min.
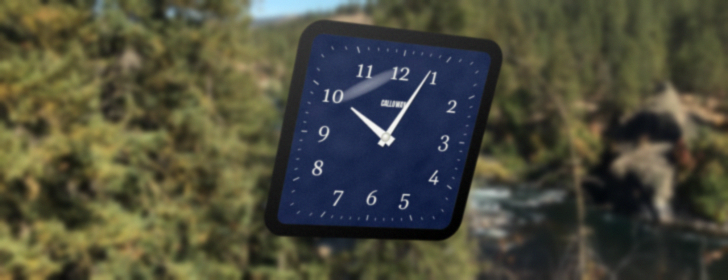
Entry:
10 h 04 min
